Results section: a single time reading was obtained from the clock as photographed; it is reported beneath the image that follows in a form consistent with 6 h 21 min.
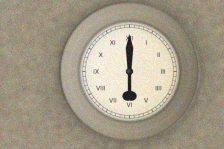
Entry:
6 h 00 min
